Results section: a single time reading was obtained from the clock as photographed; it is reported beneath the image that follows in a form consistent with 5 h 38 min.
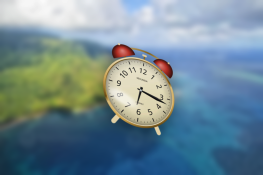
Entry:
6 h 17 min
